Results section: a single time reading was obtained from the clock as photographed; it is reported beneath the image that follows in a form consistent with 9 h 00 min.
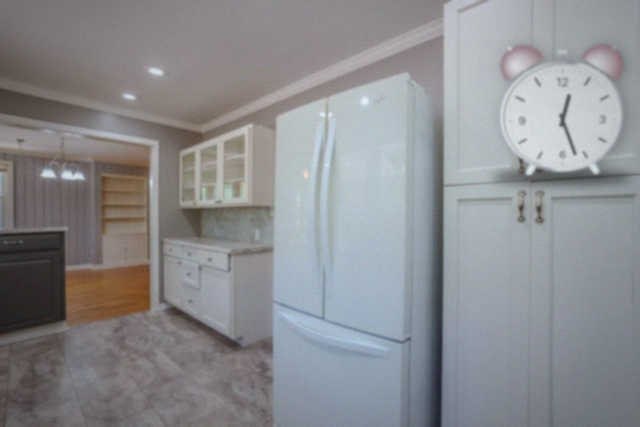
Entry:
12 h 27 min
